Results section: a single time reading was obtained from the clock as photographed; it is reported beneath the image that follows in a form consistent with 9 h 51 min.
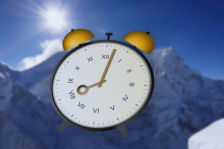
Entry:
8 h 02 min
